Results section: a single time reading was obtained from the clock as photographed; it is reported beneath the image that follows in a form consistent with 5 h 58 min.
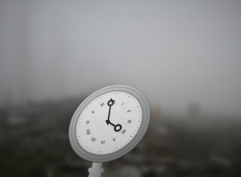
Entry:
3 h 59 min
